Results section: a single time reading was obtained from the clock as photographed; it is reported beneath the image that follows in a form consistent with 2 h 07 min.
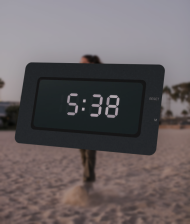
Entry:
5 h 38 min
